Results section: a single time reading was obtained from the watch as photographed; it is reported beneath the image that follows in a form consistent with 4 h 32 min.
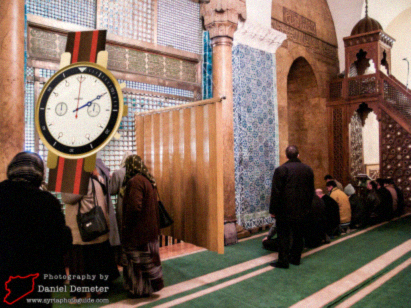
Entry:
2 h 10 min
